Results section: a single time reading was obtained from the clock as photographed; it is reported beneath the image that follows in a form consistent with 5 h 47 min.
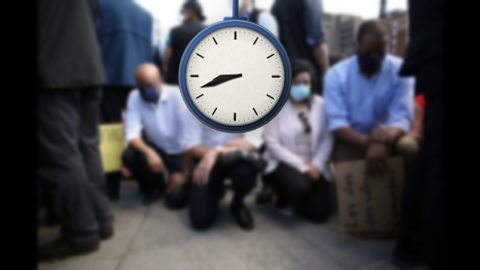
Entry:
8 h 42 min
